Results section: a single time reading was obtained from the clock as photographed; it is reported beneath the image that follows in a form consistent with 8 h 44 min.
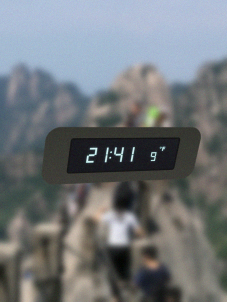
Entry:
21 h 41 min
